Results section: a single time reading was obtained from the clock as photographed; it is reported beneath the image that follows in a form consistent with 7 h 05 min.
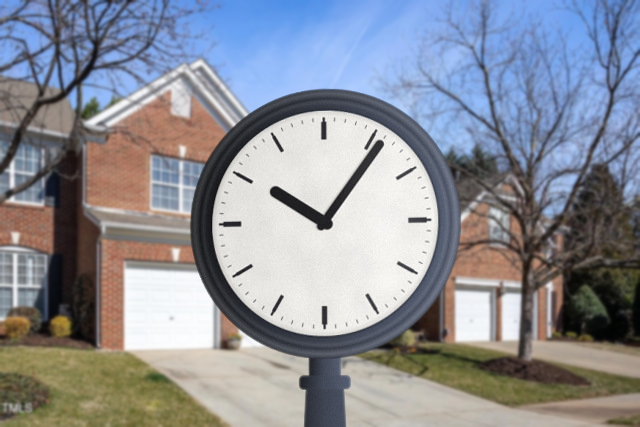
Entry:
10 h 06 min
